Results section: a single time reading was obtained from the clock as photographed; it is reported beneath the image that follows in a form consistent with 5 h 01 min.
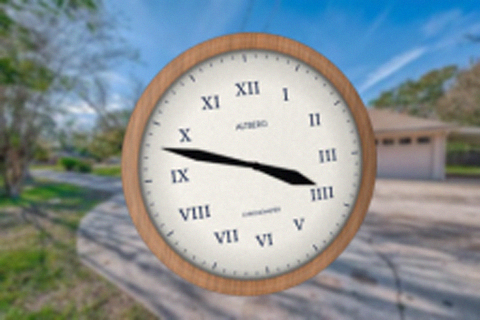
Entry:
3 h 48 min
